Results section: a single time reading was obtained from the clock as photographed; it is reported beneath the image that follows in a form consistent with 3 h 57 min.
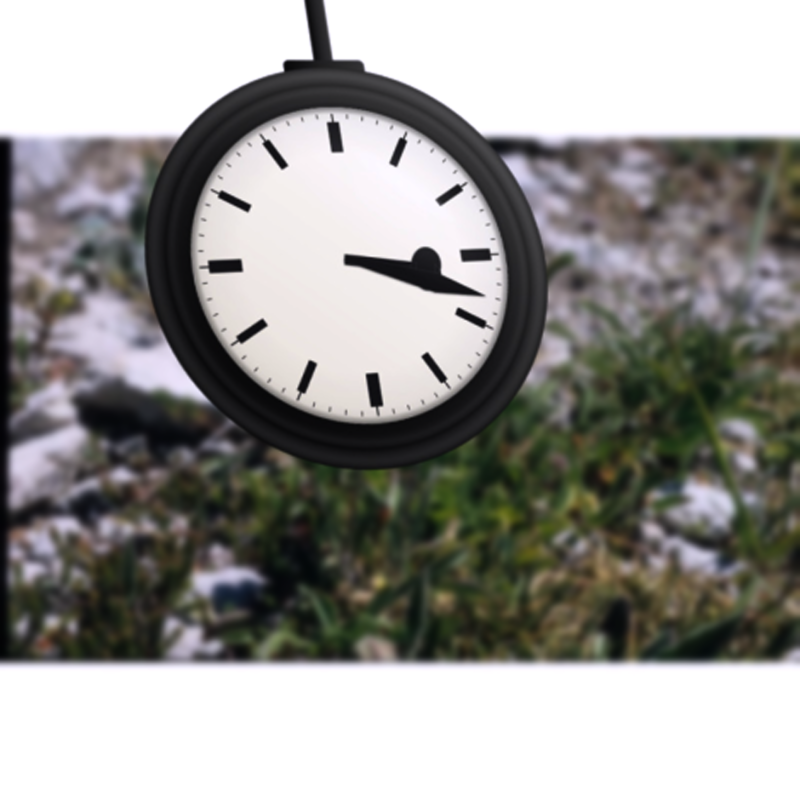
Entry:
3 h 18 min
